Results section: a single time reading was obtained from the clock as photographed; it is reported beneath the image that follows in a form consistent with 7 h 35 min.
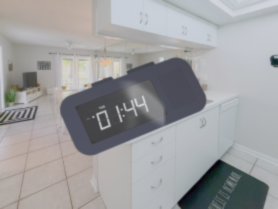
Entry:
1 h 44 min
